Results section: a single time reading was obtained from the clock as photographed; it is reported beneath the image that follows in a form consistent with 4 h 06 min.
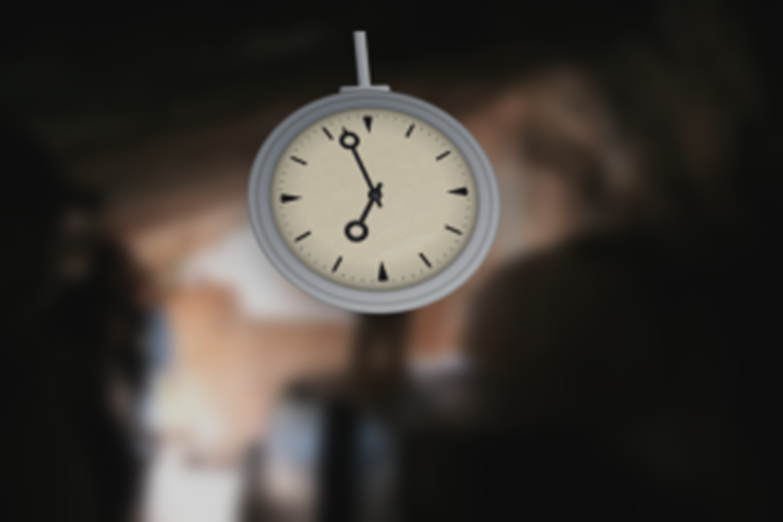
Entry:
6 h 57 min
